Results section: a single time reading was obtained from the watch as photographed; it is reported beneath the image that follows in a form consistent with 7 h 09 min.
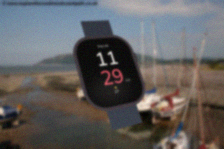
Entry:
11 h 29 min
